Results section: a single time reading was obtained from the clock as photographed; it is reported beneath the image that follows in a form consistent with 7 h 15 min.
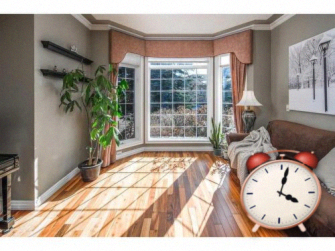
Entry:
4 h 02 min
